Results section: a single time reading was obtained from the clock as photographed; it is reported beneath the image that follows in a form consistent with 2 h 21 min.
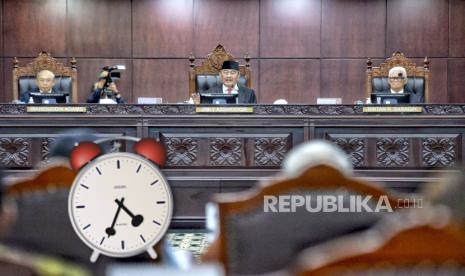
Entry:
4 h 34 min
